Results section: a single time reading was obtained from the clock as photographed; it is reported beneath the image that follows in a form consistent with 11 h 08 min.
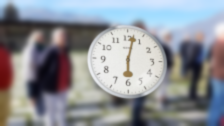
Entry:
6 h 02 min
